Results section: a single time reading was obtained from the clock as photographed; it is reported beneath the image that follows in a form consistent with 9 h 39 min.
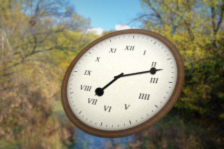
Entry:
7 h 12 min
